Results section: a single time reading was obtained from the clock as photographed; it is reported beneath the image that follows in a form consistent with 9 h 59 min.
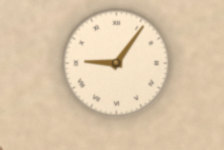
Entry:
9 h 06 min
